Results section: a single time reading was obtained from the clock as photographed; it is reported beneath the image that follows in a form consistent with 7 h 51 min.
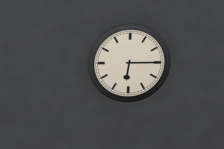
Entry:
6 h 15 min
